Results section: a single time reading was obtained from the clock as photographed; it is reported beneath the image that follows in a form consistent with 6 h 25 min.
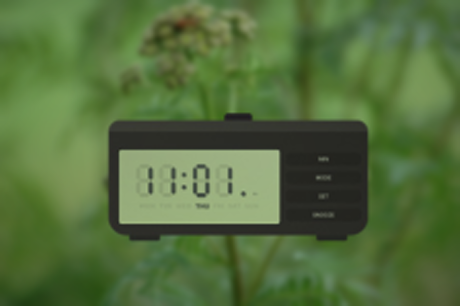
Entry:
11 h 01 min
